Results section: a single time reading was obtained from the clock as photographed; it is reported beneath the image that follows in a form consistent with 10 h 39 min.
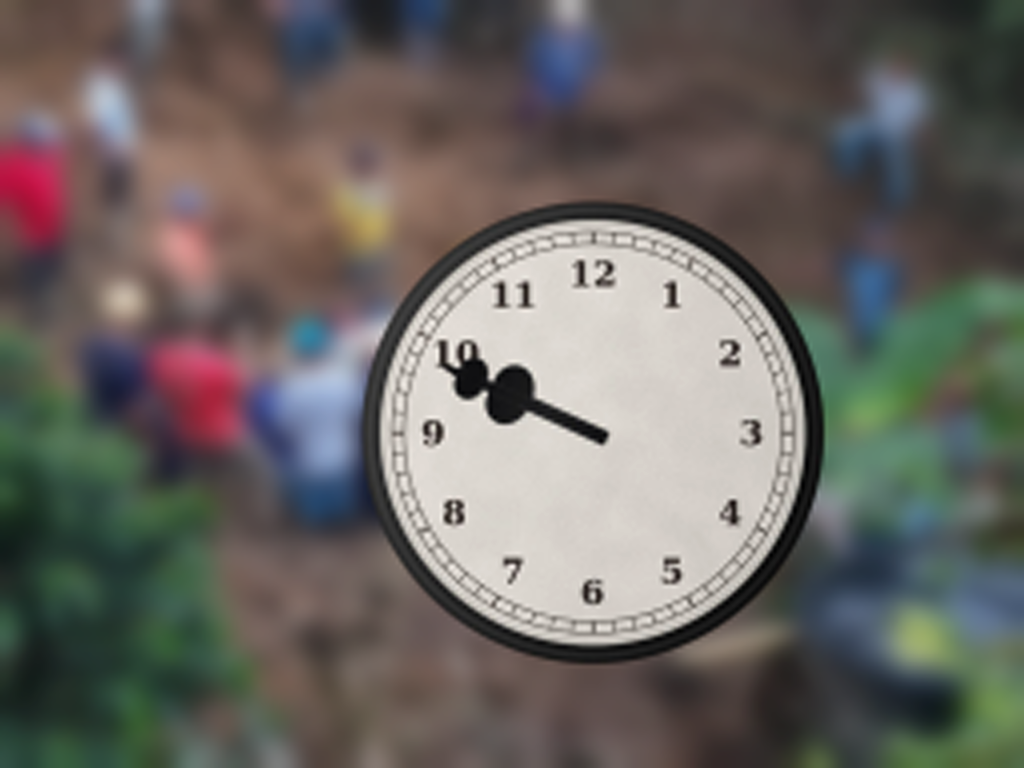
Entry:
9 h 49 min
